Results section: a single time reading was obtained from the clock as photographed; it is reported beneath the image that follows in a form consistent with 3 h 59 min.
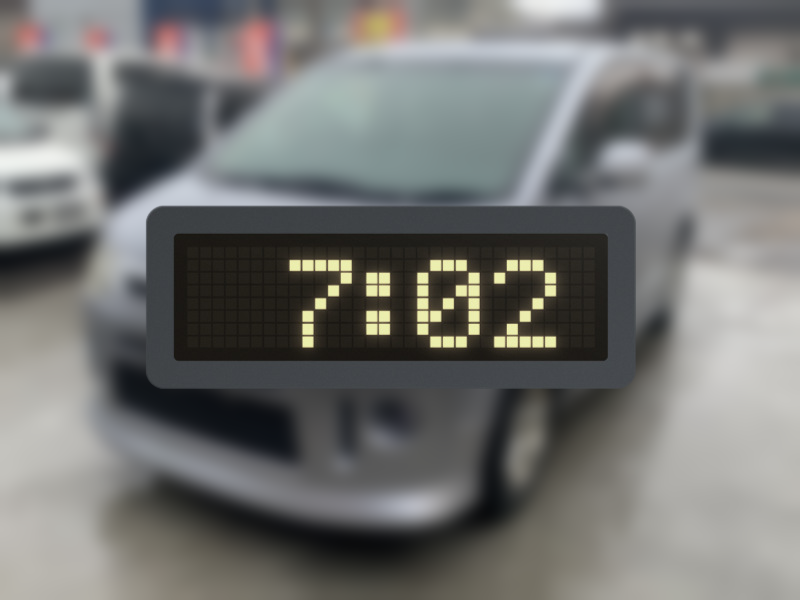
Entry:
7 h 02 min
